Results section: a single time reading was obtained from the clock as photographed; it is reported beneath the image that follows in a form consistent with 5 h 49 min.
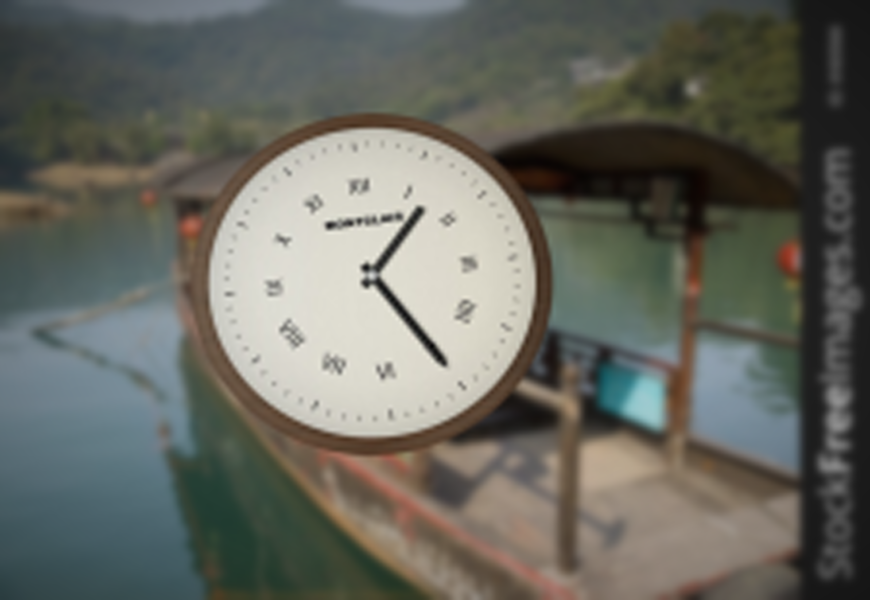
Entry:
1 h 25 min
